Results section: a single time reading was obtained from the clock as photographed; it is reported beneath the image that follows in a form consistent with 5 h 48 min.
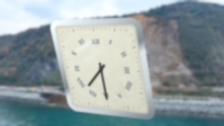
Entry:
7 h 30 min
